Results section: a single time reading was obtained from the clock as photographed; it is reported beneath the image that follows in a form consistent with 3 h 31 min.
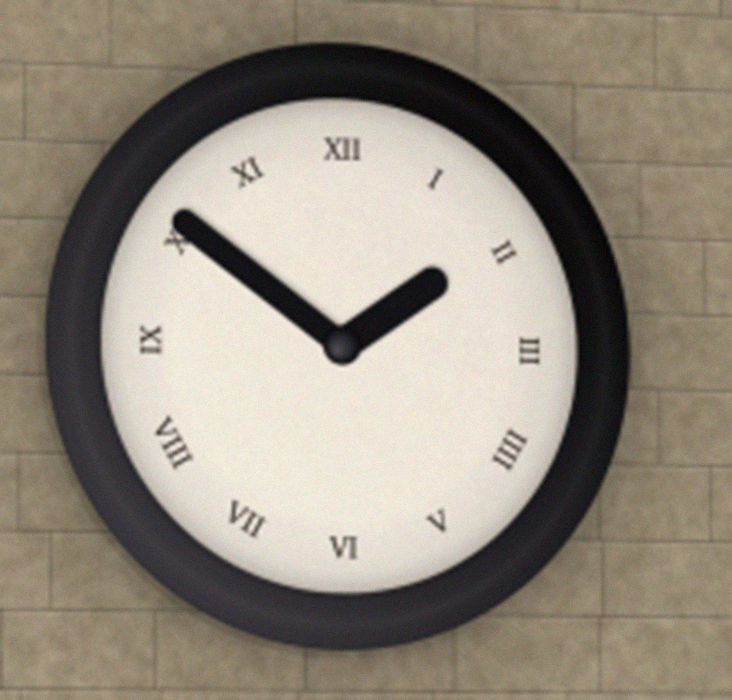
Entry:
1 h 51 min
